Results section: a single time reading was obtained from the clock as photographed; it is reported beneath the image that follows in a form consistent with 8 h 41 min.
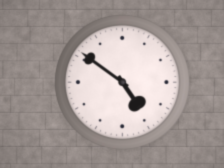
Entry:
4 h 51 min
